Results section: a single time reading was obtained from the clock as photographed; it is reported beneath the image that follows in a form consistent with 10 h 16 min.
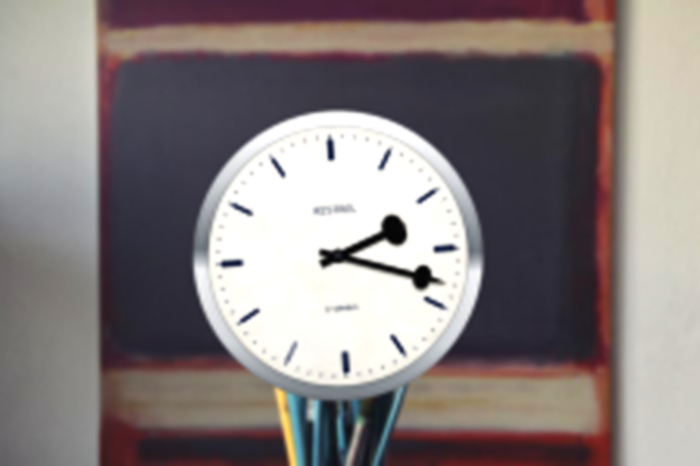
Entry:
2 h 18 min
